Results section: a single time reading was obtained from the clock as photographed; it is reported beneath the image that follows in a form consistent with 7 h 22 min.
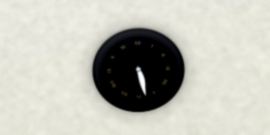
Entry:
5 h 28 min
